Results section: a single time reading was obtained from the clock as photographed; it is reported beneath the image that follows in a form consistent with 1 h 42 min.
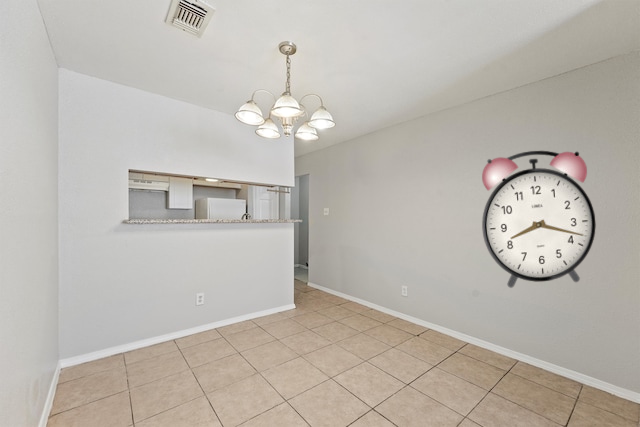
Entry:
8 h 18 min
